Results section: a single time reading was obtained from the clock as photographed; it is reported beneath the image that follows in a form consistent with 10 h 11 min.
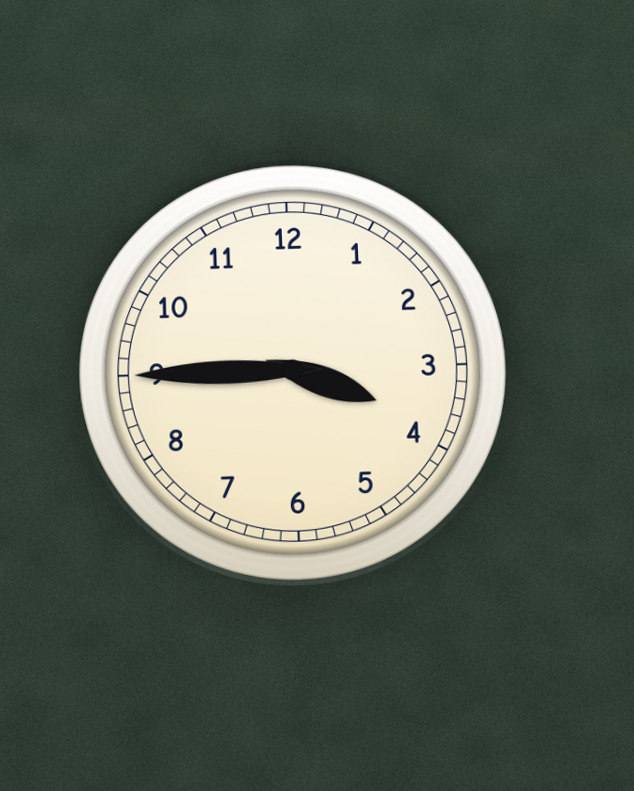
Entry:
3 h 45 min
